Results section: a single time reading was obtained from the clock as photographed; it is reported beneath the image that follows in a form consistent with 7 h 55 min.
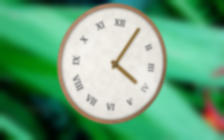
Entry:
4 h 05 min
